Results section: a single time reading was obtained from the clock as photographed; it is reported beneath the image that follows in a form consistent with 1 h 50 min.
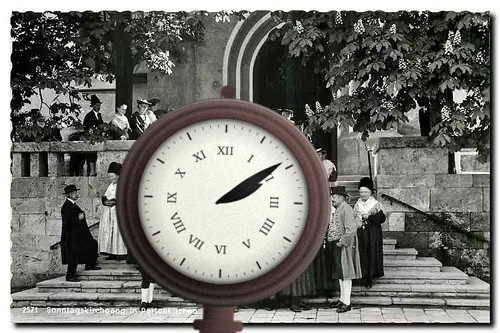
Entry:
2 h 09 min
